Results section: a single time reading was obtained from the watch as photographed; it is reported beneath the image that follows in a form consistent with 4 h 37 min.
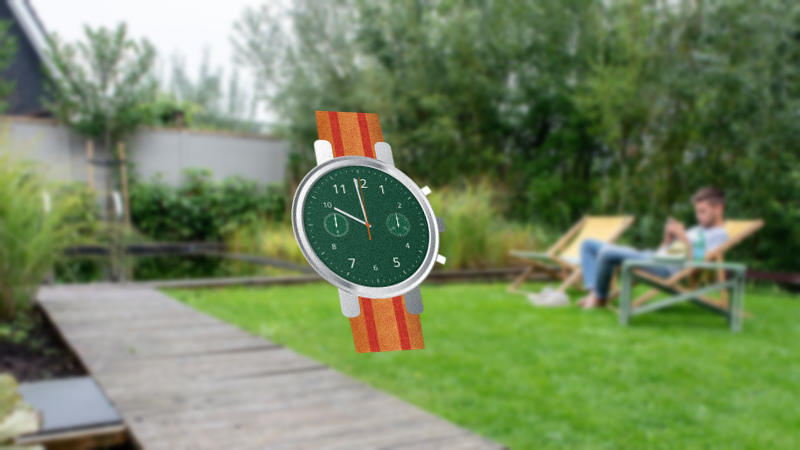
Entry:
9 h 59 min
